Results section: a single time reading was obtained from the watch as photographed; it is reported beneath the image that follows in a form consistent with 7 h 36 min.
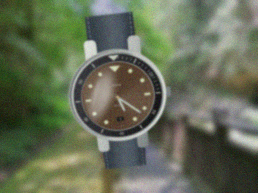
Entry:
5 h 22 min
